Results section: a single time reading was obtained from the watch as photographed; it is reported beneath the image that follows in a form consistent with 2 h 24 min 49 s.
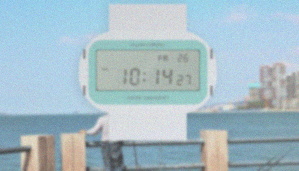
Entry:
10 h 14 min 27 s
